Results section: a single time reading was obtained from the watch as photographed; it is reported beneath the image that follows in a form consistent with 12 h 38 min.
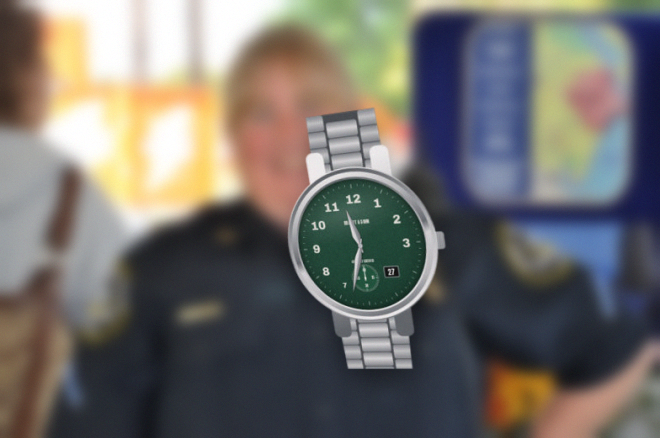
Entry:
11 h 33 min
